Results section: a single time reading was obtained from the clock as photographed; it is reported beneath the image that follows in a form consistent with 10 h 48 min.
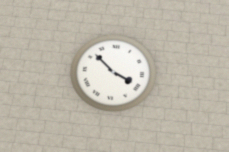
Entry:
3 h 52 min
